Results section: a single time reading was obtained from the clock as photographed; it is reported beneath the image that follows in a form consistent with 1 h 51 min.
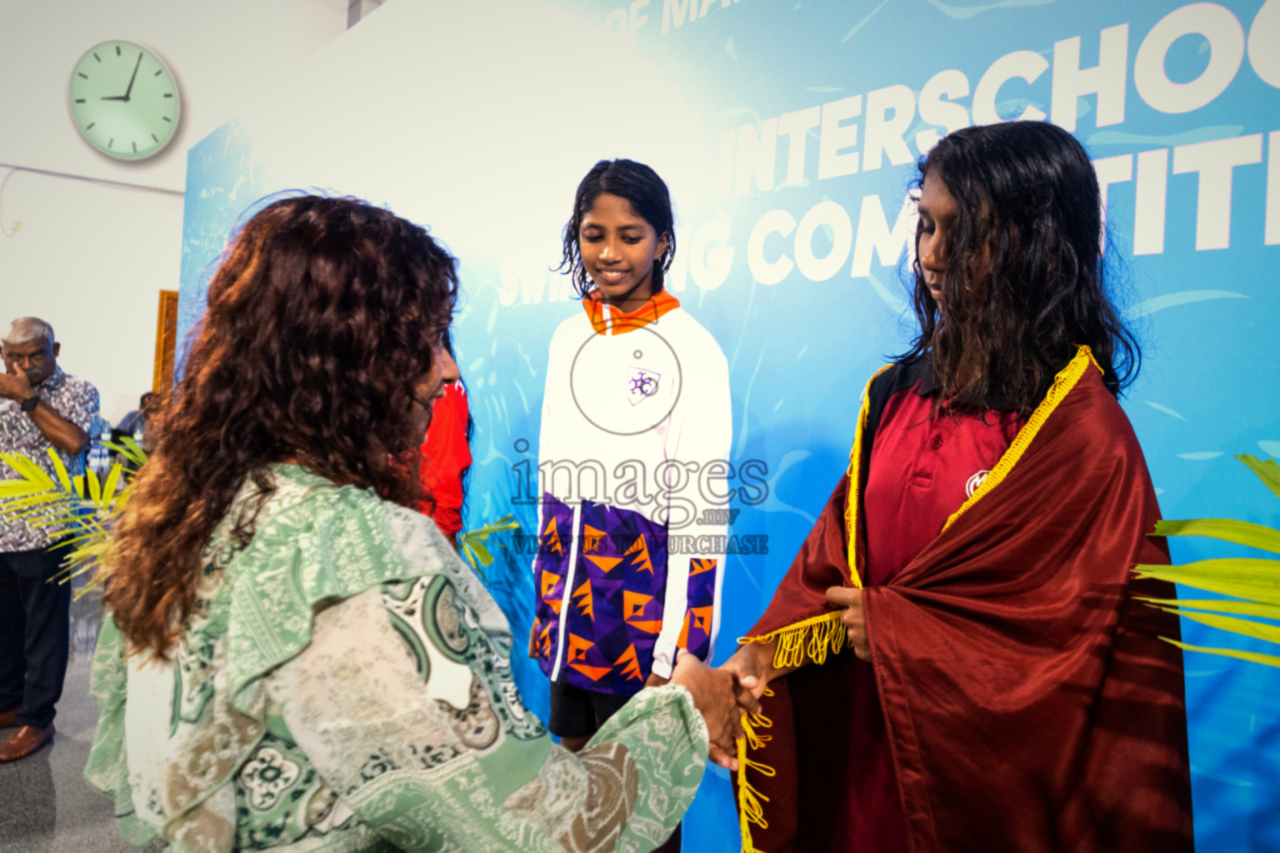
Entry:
9 h 05 min
